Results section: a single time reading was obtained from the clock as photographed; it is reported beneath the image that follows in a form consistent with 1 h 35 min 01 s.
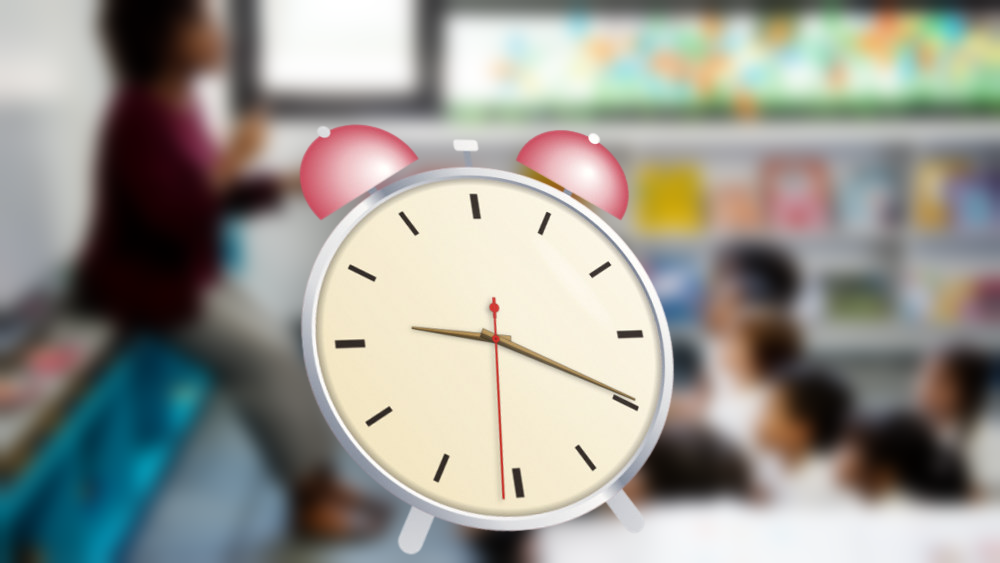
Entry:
9 h 19 min 31 s
